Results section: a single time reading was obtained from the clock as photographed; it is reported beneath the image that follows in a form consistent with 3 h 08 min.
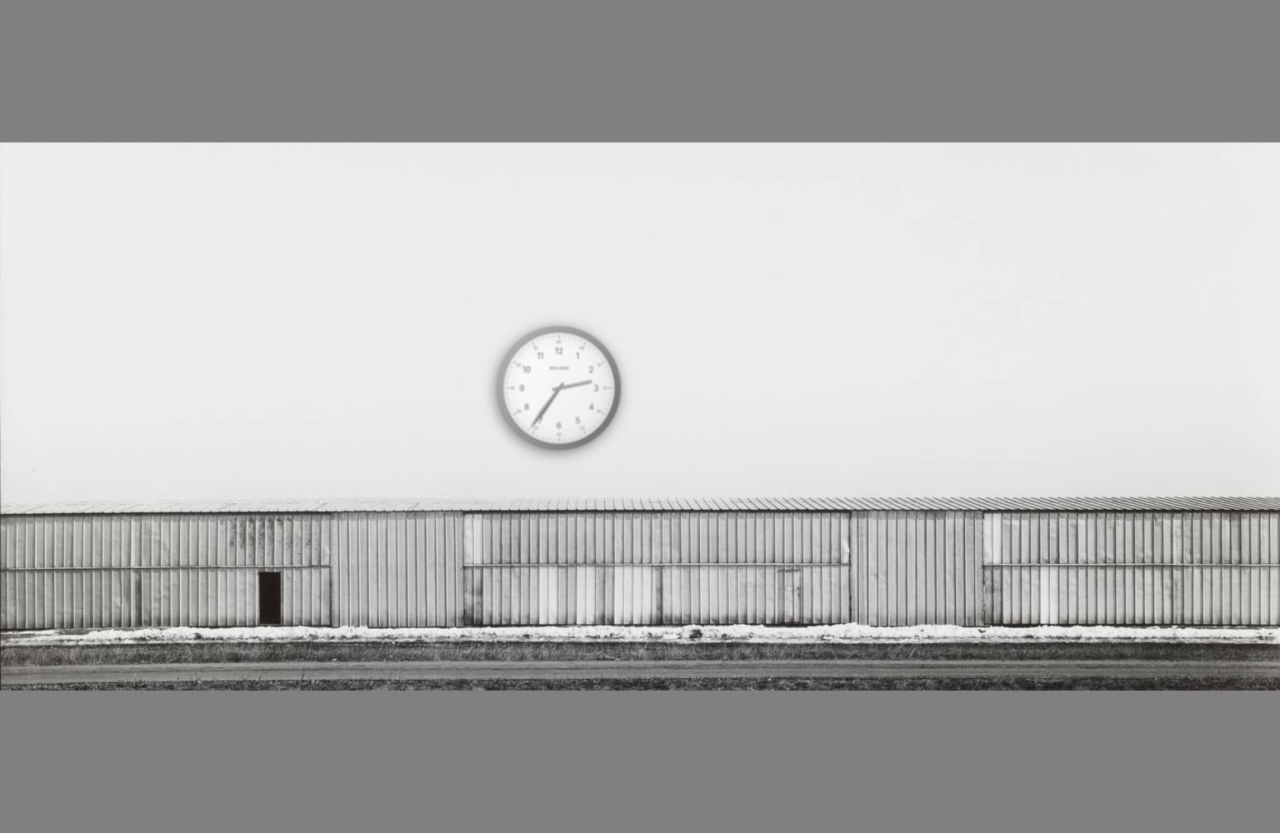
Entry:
2 h 36 min
